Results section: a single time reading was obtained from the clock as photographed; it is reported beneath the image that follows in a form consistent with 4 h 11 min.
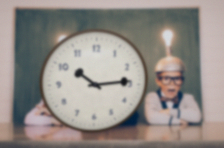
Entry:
10 h 14 min
